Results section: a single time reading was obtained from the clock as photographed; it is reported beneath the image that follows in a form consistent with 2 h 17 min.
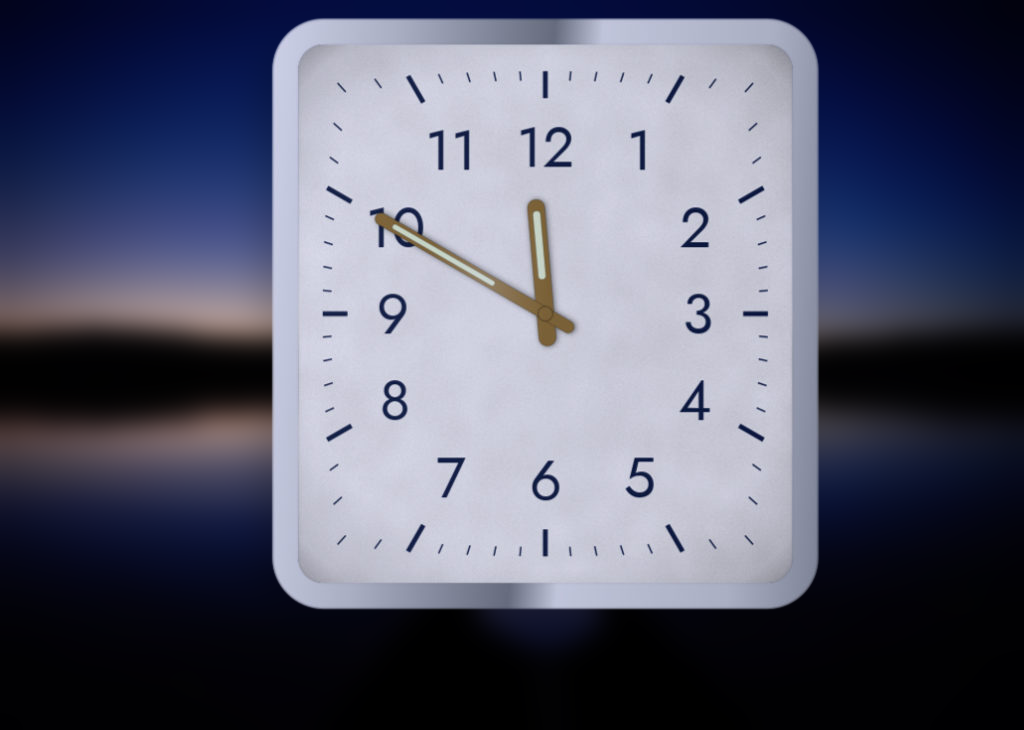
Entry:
11 h 50 min
